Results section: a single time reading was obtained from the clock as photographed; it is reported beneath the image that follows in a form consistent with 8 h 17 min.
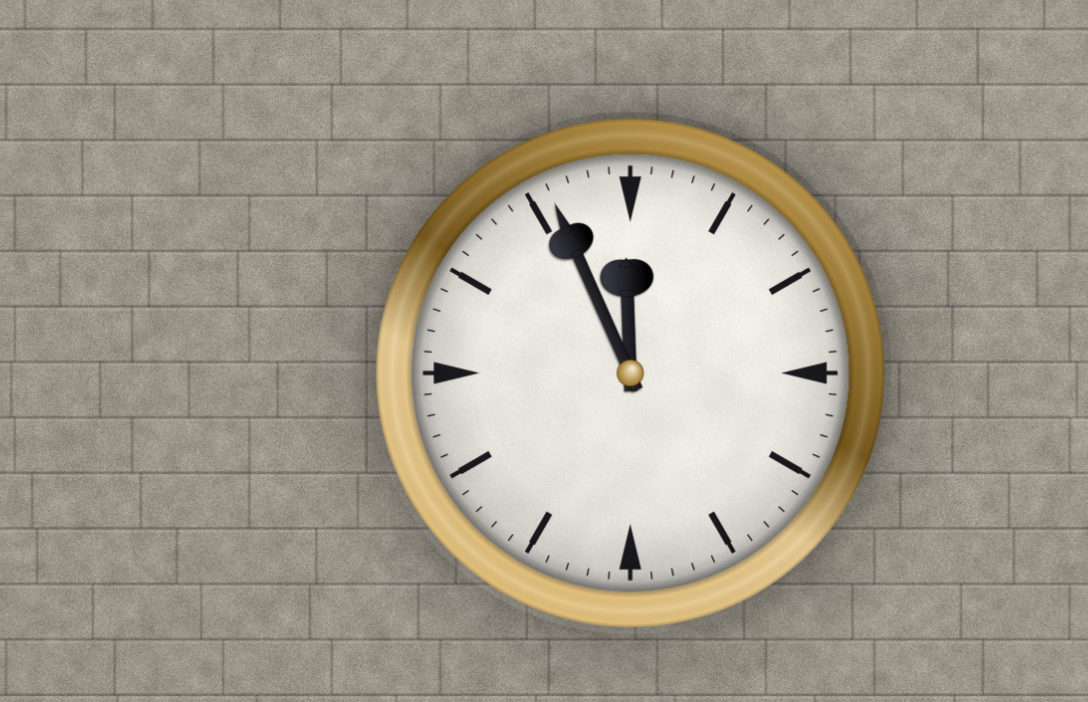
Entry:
11 h 56 min
